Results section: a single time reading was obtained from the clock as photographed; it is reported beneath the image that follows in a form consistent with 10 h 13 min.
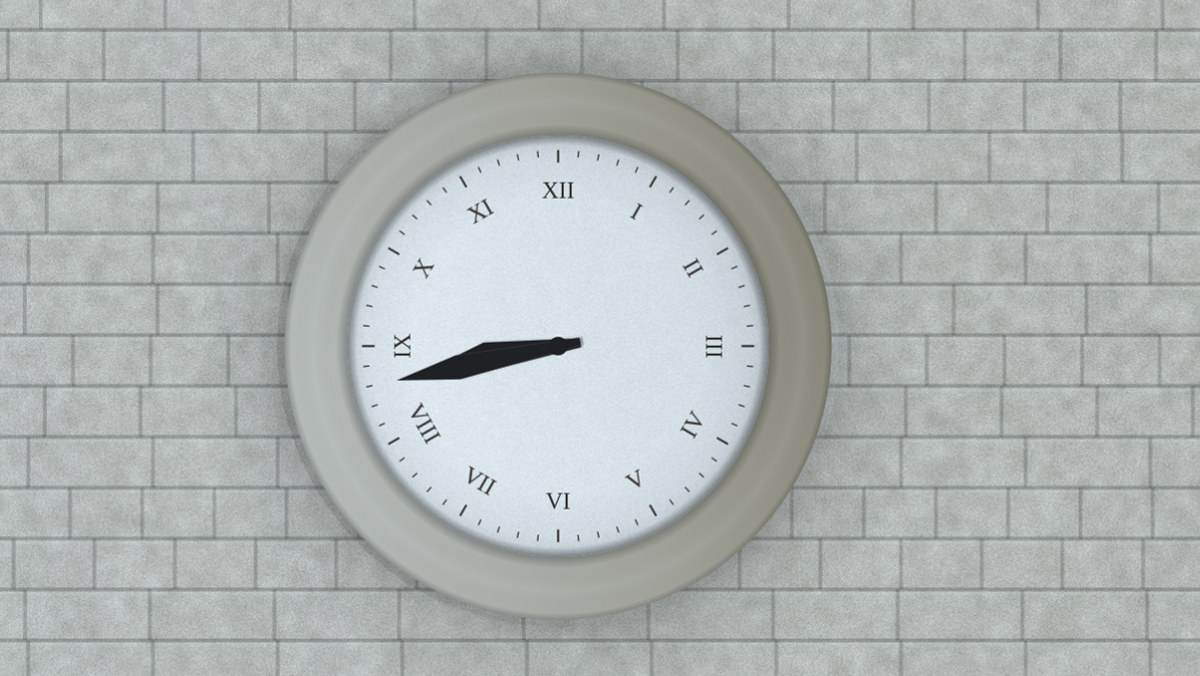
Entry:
8 h 43 min
